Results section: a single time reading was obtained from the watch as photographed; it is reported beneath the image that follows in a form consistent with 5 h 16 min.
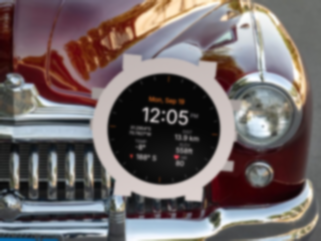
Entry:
12 h 05 min
